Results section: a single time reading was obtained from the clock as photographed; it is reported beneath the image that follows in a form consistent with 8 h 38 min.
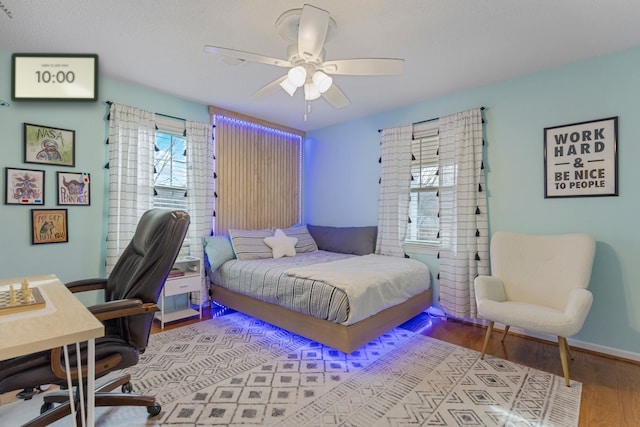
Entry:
10 h 00 min
